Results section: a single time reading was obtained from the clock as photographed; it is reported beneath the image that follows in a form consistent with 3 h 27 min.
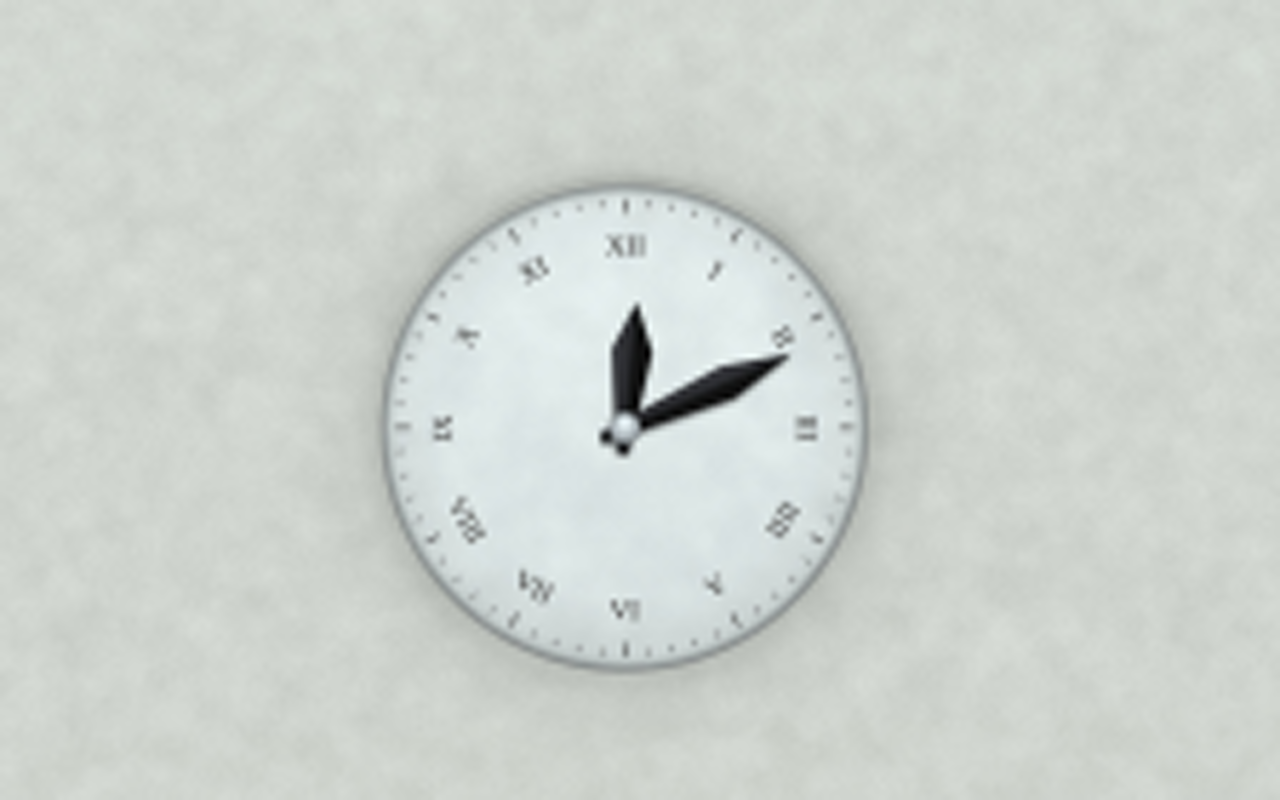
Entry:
12 h 11 min
